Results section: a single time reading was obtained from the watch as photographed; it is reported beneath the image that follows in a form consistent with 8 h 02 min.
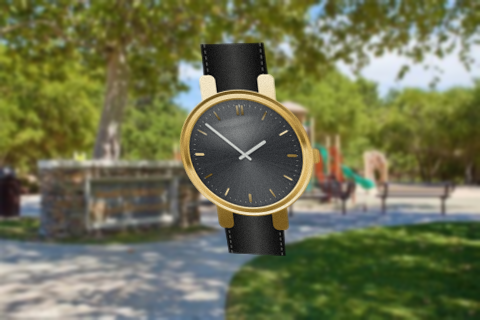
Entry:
1 h 52 min
